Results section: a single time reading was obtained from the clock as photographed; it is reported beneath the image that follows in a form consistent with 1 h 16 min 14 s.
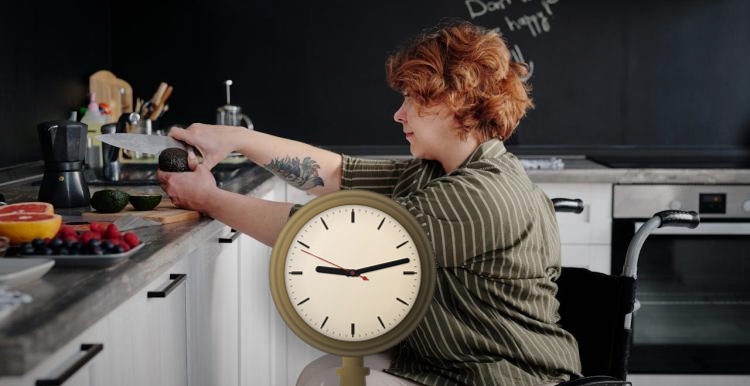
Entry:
9 h 12 min 49 s
